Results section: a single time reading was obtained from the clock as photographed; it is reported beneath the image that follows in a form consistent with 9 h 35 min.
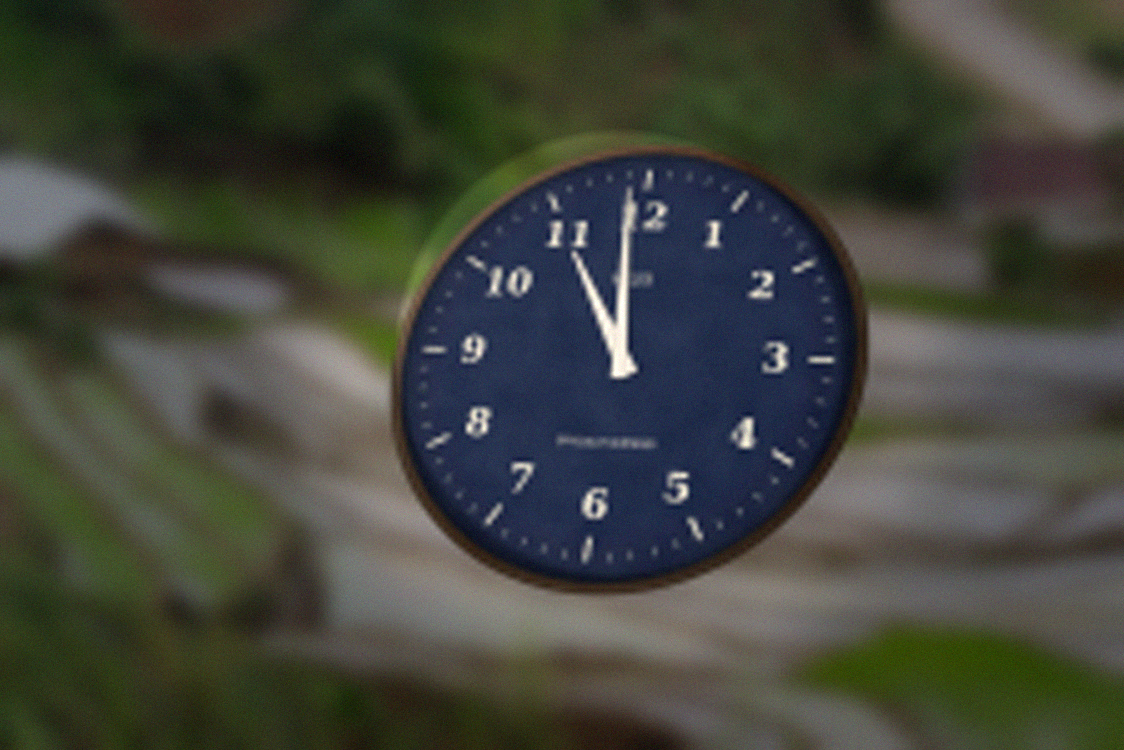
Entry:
10 h 59 min
